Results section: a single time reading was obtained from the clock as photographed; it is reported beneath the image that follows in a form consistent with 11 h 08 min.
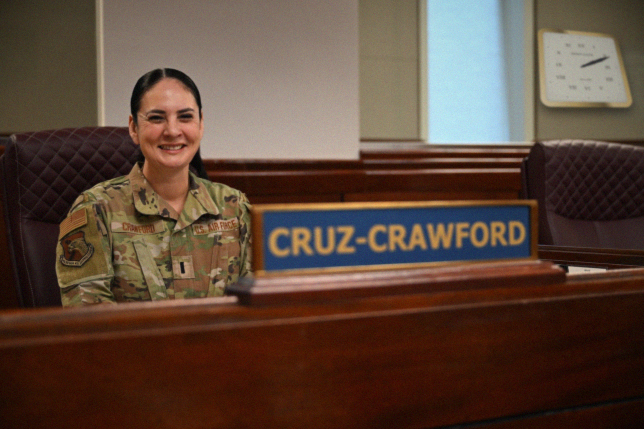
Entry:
2 h 11 min
